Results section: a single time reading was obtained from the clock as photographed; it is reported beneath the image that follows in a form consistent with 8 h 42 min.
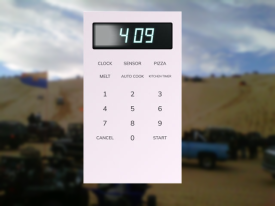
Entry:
4 h 09 min
